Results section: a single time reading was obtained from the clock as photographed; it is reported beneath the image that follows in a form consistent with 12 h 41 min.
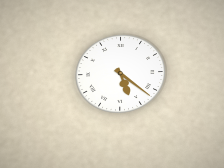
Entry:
5 h 22 min
